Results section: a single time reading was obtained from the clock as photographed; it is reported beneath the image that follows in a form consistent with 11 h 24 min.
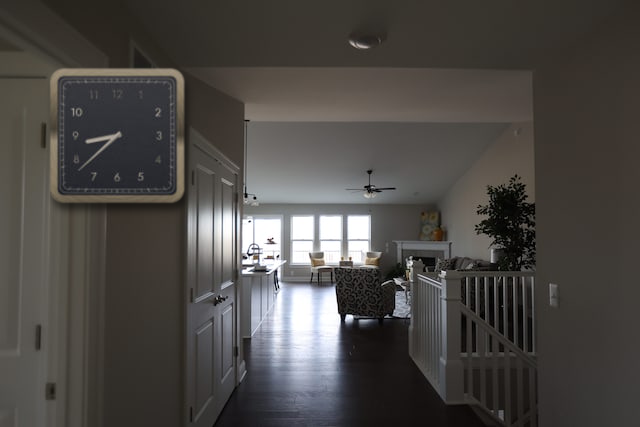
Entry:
8 h 38 min
